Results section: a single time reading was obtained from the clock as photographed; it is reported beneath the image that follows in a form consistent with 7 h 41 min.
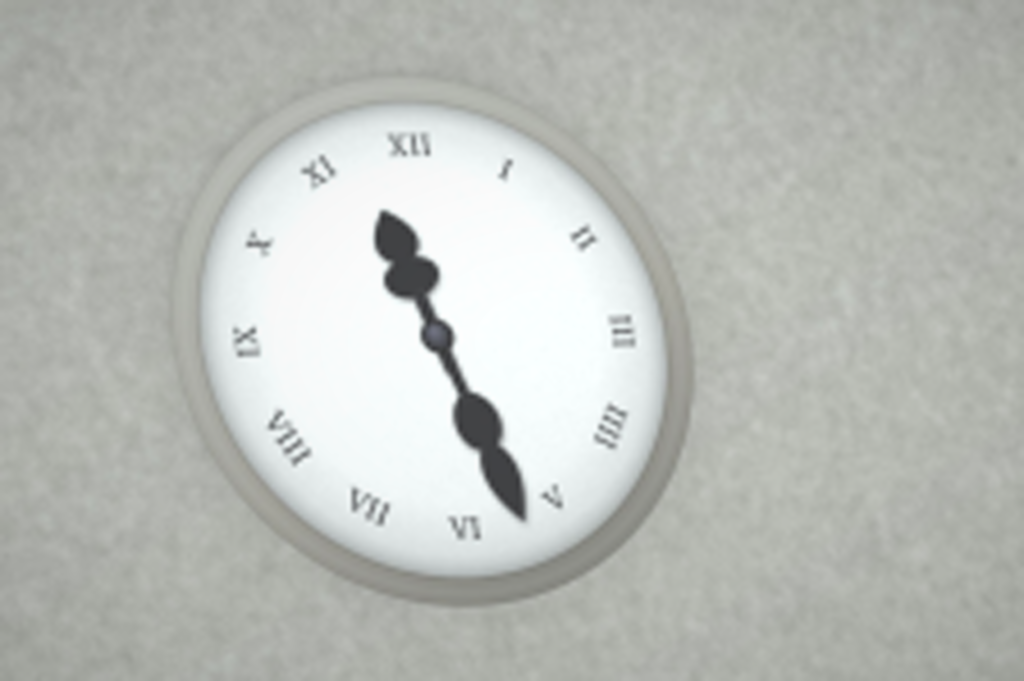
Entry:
11 h 27 min
